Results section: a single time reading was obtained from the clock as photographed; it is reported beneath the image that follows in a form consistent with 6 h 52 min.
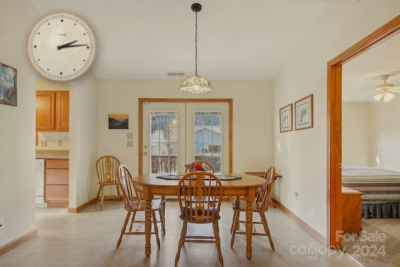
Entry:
2 h 14 min
